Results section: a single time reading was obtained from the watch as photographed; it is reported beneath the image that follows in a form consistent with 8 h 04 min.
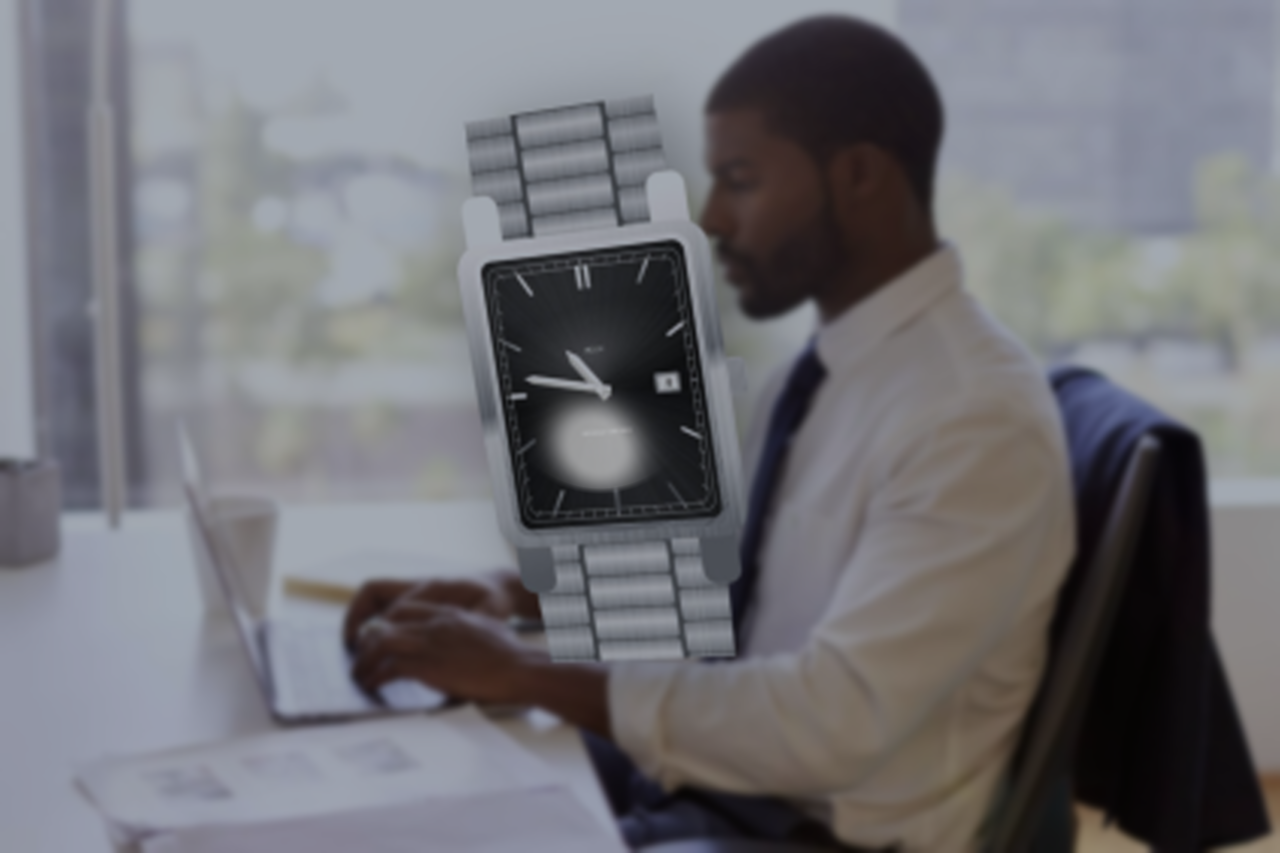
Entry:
10 h 47 min
